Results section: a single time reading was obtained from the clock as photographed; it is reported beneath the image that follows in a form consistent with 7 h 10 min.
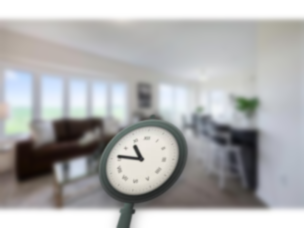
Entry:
10 h 46 min
